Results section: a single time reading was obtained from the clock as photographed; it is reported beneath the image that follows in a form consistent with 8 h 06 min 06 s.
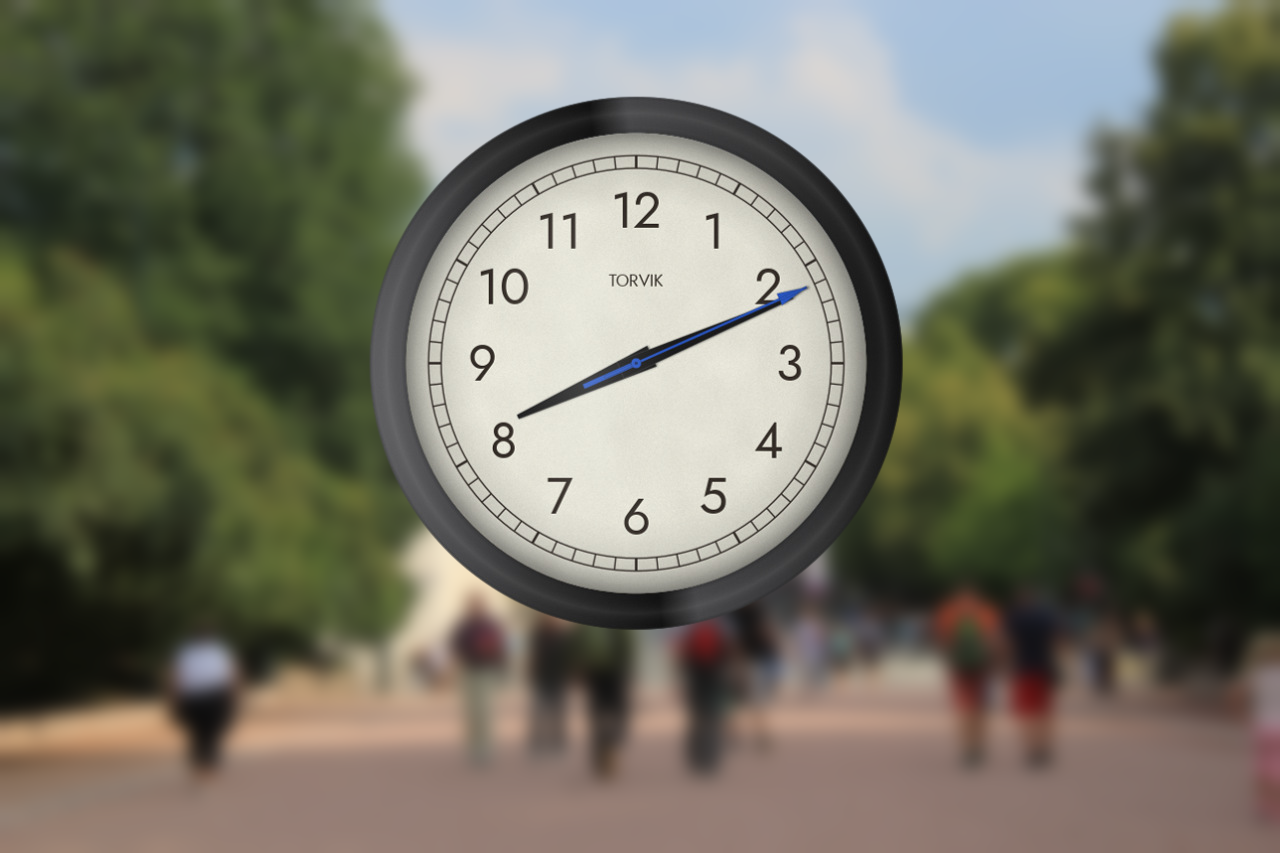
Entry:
8 h 11 min 11 s
